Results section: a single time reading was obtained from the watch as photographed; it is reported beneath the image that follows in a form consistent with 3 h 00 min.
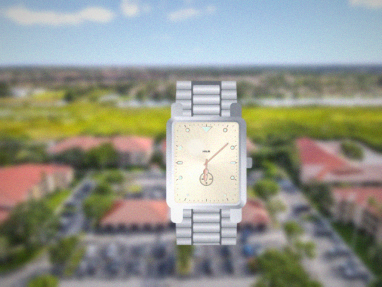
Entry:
6 h 08 min
